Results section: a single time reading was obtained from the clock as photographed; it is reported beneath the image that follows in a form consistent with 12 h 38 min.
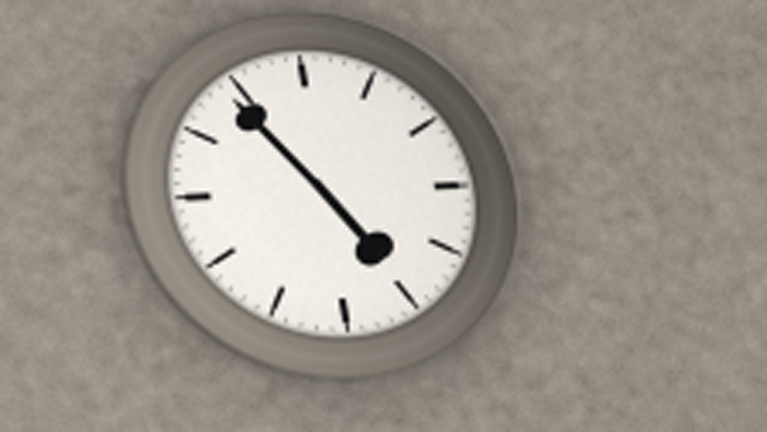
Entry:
4 h 54 min
